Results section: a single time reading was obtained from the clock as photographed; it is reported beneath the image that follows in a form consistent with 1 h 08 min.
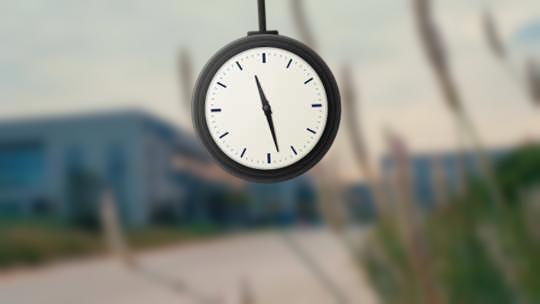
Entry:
11 h 28 min
